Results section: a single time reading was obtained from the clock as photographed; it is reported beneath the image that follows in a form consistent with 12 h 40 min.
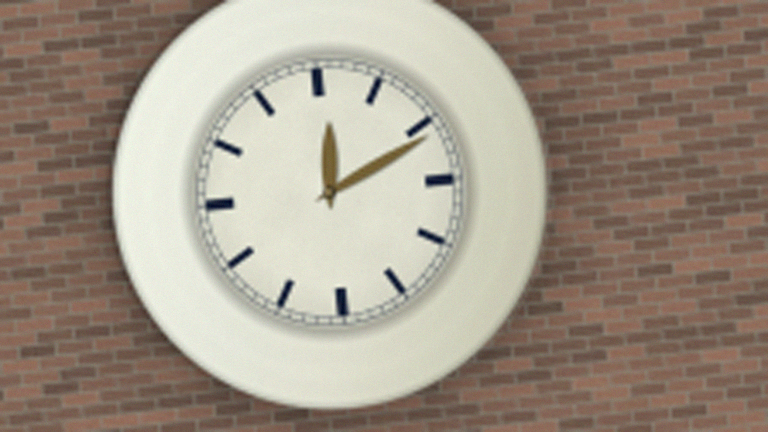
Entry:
12 h 11 min
